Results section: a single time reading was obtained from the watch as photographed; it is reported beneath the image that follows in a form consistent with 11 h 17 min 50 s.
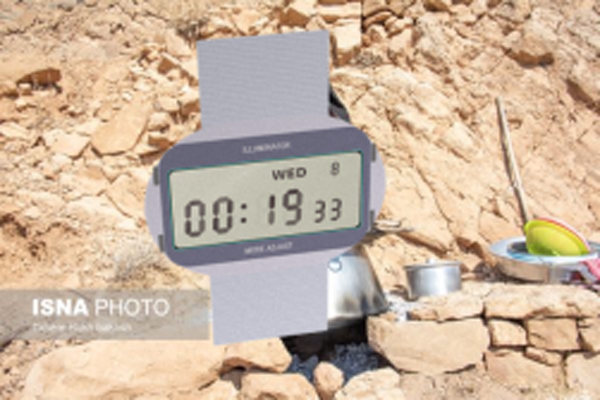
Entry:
0 h 19 min 33 s
